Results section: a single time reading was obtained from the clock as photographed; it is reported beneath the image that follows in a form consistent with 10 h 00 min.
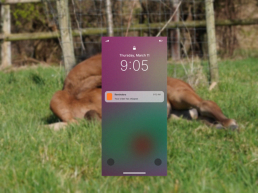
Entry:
9 h 05 min
